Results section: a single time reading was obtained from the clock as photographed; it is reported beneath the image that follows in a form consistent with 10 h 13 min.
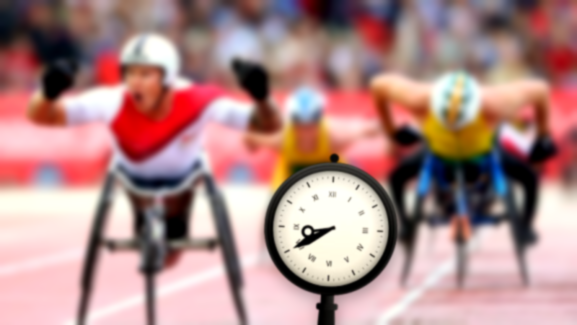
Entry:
8 h 40 min
